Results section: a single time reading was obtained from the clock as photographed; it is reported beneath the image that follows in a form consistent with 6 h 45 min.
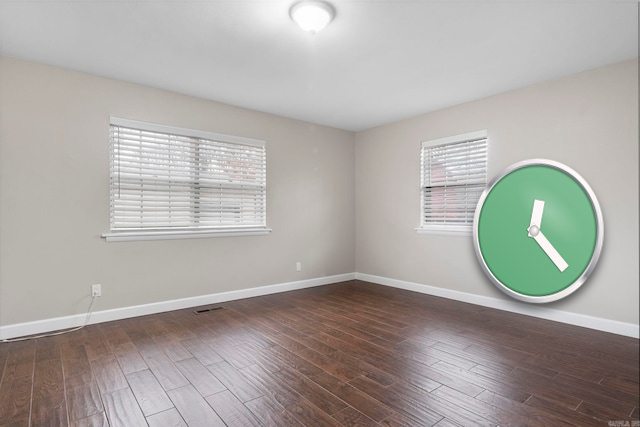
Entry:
12 h 23 min
